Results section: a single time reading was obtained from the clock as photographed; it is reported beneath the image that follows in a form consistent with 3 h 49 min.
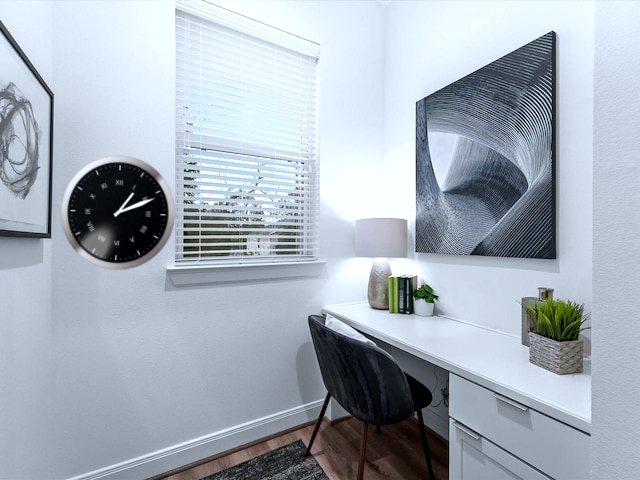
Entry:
1 h 11 min
